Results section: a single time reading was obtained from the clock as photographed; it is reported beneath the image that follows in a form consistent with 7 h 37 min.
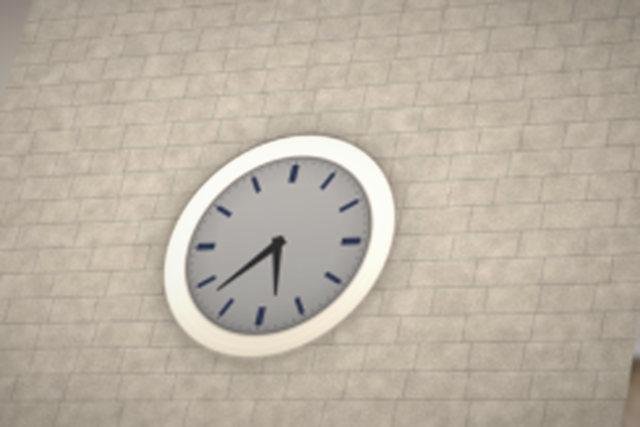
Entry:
5 h 38 min
